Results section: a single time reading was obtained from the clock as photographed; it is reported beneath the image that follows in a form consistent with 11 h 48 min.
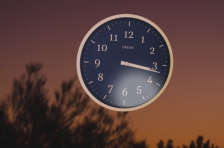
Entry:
3 h 17 min
